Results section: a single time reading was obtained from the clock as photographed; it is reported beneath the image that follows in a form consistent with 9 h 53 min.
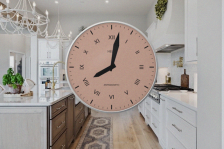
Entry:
8 h 02 min
